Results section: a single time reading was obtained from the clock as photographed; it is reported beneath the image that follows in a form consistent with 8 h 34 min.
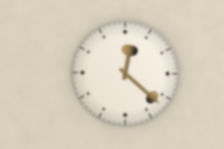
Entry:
12 h 22 min
